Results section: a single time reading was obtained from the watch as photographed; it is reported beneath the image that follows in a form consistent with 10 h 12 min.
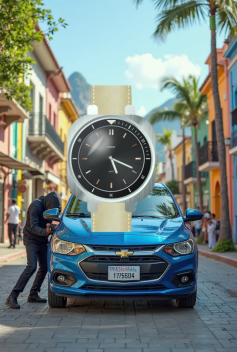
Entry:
5 h 19 min
